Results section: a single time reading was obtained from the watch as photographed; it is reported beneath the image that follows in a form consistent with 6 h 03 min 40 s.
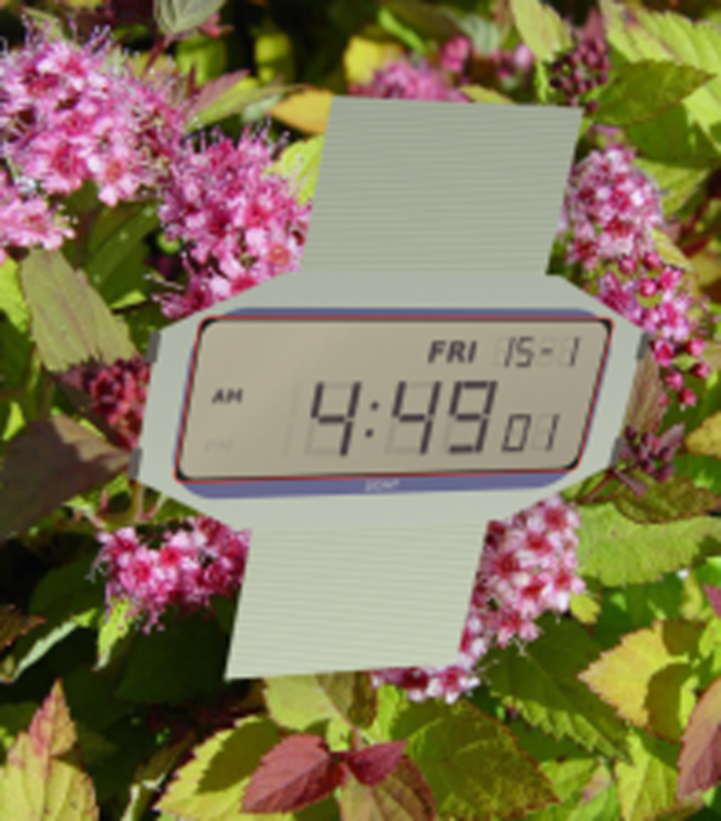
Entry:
4 h 49 min 01 s
